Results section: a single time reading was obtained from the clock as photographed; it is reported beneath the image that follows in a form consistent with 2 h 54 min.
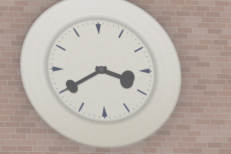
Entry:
3 h 40 min
